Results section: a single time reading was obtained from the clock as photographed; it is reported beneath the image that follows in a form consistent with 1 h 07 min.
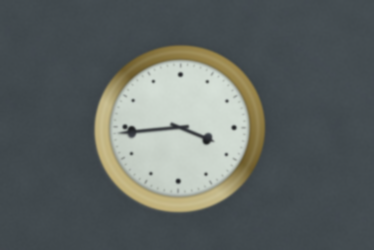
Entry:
3 h 44 min
